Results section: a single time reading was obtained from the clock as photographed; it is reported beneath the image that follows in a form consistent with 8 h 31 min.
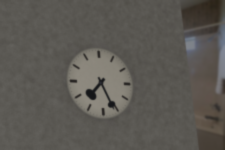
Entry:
7 h 26 min
